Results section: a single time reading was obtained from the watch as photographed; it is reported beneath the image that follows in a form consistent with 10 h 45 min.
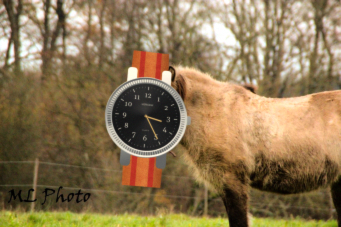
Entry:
3 h 25 min
